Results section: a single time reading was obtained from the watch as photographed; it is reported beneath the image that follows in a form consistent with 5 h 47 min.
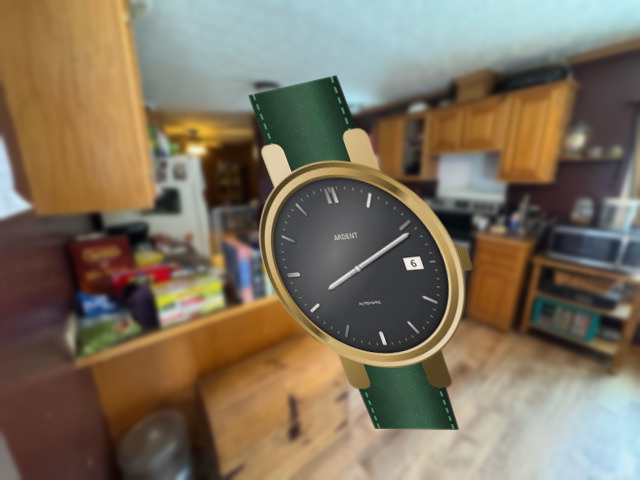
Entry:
8 h 11 min
